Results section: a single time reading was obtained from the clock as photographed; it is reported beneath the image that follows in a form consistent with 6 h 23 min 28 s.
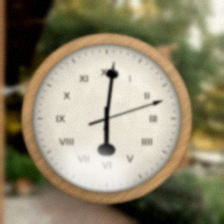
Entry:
6 h 01 min 12 s
